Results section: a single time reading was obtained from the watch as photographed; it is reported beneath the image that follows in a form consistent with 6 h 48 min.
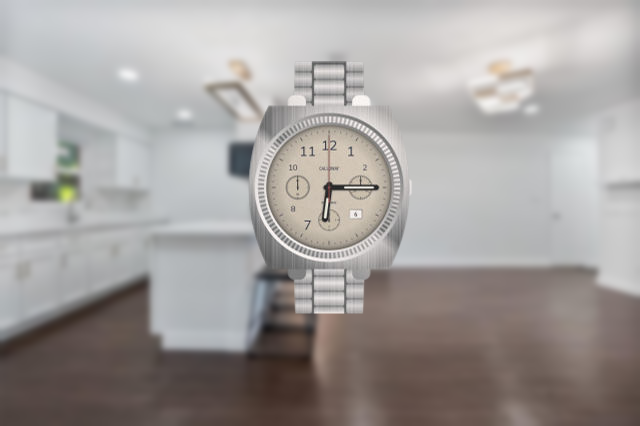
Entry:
6 h 15 min
